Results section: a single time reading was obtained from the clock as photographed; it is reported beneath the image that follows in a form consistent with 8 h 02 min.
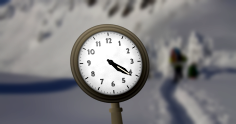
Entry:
4 h 21 min
